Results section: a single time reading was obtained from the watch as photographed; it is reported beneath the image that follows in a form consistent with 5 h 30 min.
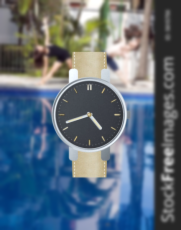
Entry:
4 h 42 min
